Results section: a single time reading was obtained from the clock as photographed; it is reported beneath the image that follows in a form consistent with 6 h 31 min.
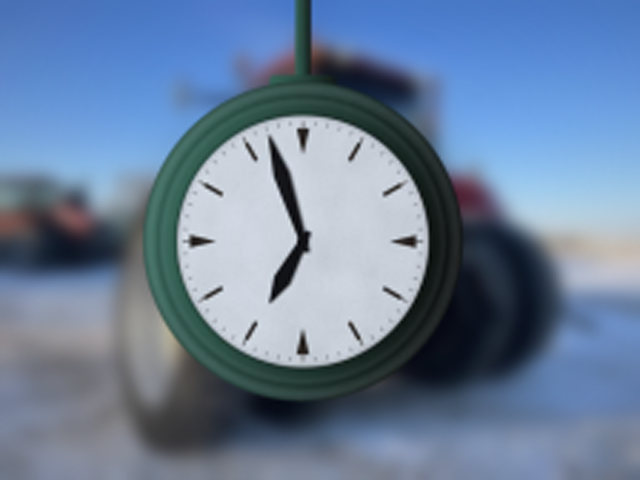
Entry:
6 h 57 min
